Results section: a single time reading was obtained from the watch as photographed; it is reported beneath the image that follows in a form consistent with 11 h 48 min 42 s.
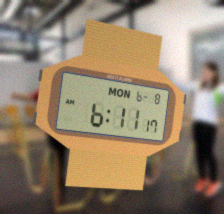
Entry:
6 h 11 min 17 s
